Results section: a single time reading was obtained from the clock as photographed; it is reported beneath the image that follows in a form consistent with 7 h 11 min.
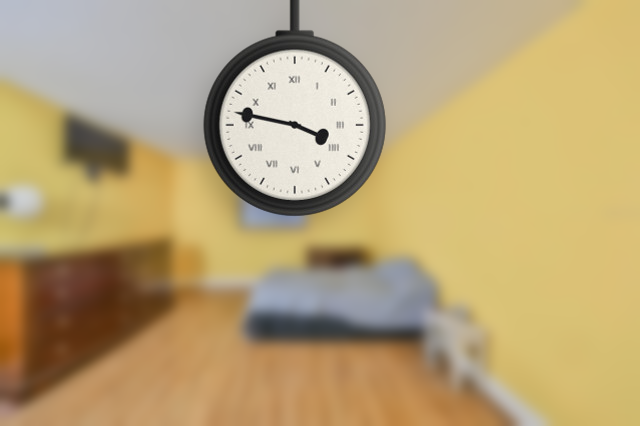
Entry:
3 h 47 min
